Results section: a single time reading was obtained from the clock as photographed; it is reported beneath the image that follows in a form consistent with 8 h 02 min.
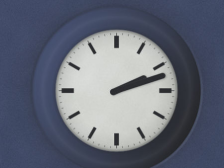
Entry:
2 h 12 min
